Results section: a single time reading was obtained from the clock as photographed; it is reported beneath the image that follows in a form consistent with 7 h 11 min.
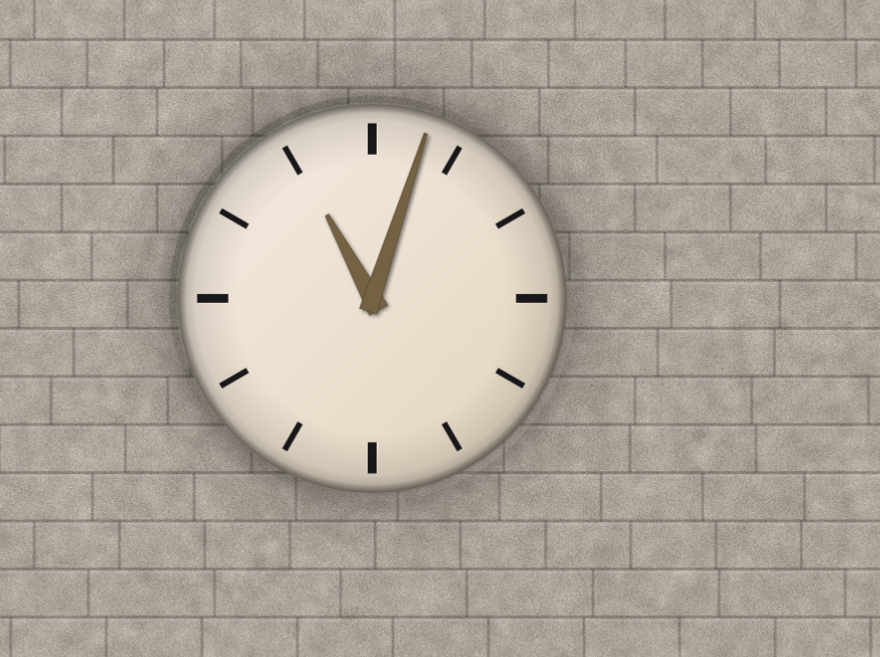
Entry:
11 h 03 min
